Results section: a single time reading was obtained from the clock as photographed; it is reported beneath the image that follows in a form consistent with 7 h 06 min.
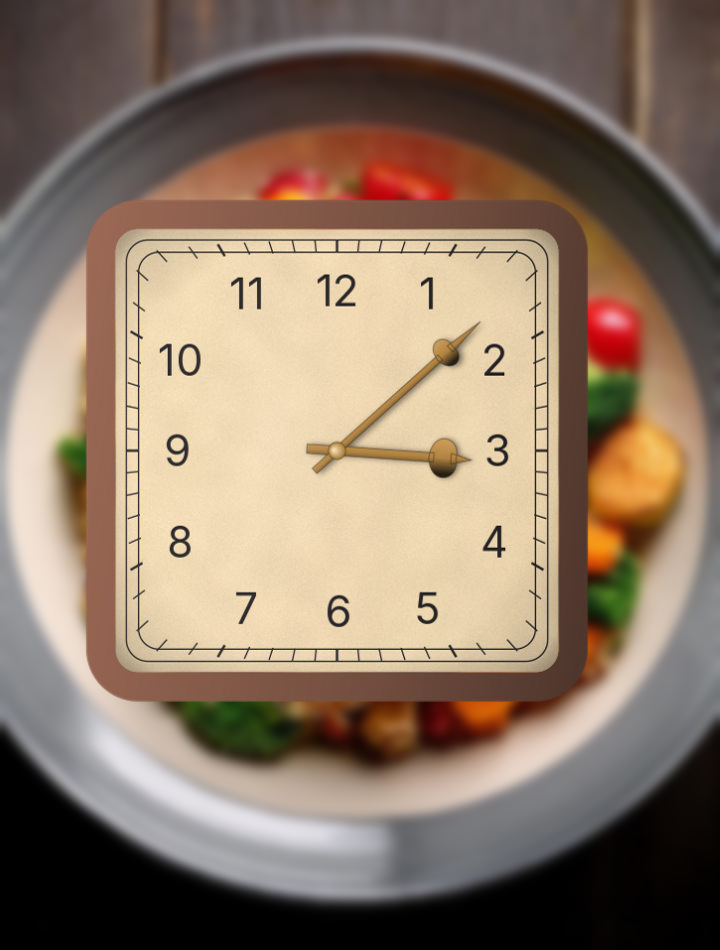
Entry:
3 h 08 min
